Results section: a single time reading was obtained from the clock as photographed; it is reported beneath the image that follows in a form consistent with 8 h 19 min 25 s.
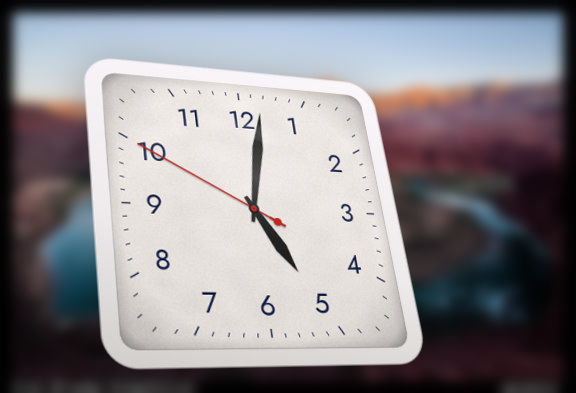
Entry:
5 h 01 min 50 s
